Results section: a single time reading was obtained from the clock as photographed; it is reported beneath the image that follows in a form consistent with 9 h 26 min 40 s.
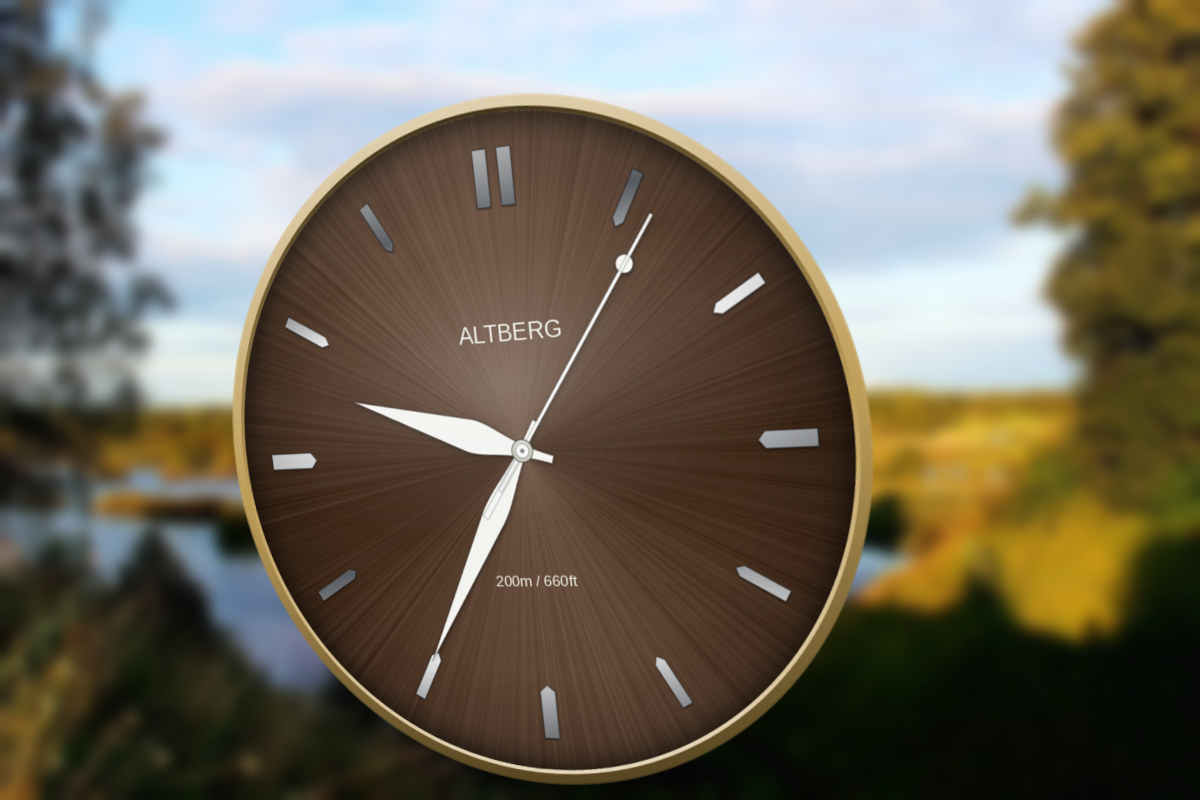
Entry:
9 h 35 min 06 s
